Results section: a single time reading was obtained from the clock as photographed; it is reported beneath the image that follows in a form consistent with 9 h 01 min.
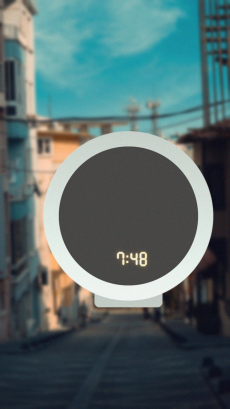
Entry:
7 h 48 min
